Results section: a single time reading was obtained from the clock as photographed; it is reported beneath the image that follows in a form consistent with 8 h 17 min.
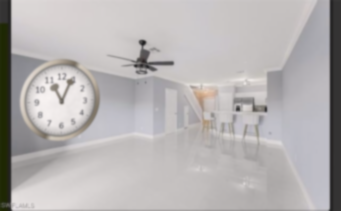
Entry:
11 h 04 min
